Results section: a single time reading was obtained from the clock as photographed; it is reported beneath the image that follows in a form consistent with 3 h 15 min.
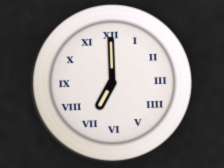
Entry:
7 h 00 min
